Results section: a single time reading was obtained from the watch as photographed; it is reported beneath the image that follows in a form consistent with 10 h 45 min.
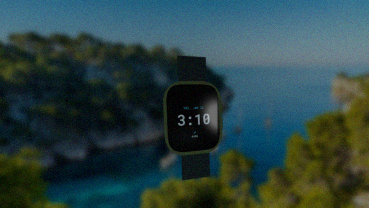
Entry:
3 h 10 min
